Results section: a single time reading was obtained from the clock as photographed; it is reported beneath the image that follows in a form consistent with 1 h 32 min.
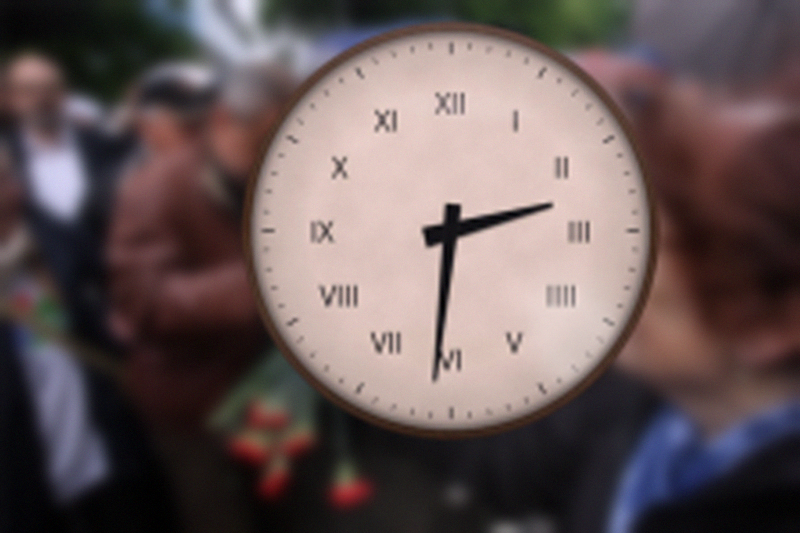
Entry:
2 h 31 min
